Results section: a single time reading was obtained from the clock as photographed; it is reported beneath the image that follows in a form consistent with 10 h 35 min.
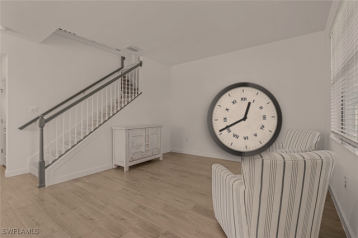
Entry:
12 h 41 min
